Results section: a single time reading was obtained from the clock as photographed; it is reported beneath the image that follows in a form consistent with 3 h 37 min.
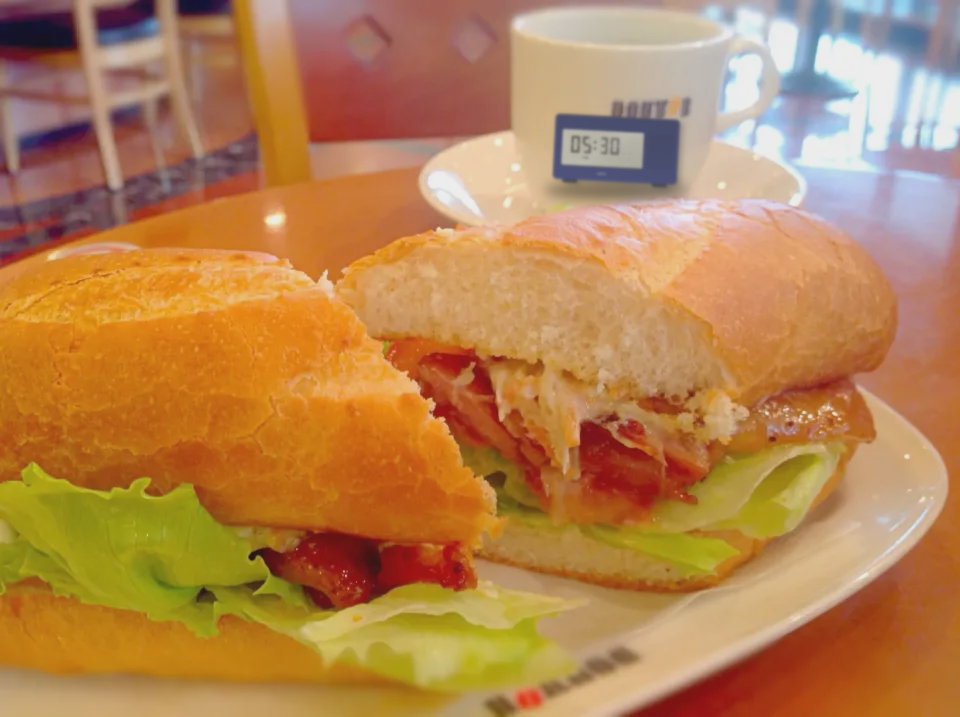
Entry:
5 h 30 min
